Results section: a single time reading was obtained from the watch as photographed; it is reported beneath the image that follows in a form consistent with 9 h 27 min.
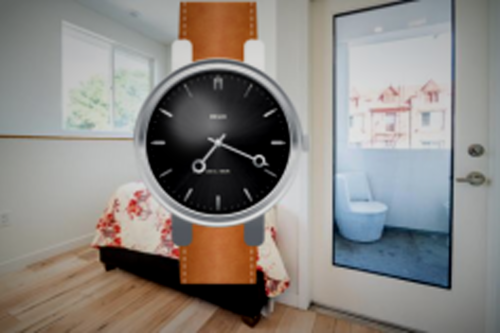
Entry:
7 h 19 min
